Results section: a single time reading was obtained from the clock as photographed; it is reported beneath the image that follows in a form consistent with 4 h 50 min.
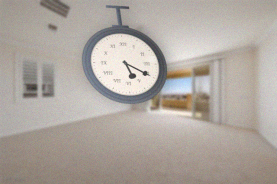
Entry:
5 h 20 min
